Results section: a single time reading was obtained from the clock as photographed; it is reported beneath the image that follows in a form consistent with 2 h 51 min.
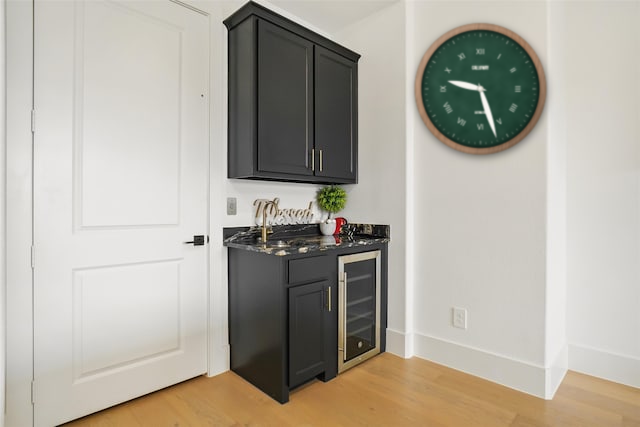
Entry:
9 h 27 min
